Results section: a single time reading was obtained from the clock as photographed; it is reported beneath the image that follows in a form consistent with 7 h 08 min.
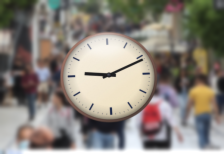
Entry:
9 h 11 min
